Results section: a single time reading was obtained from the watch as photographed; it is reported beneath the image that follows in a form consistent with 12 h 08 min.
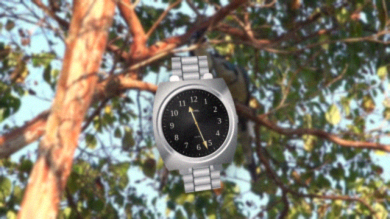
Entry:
11 h 27 min
